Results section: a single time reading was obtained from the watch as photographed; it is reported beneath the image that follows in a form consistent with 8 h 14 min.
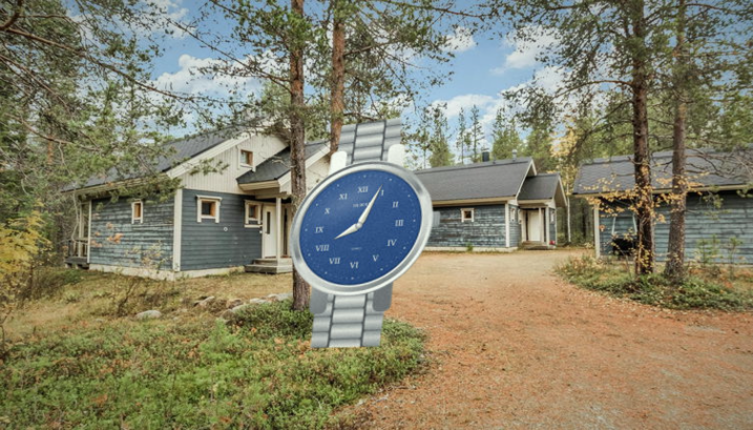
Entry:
8 h 04 min
